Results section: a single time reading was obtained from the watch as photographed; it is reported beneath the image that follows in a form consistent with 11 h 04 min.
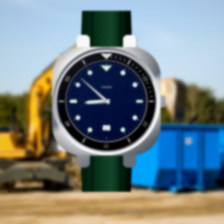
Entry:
8 h 52 min
